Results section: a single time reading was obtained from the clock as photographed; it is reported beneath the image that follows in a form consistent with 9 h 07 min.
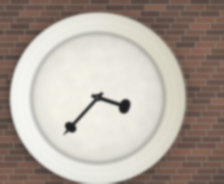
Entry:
3 h 37 min
